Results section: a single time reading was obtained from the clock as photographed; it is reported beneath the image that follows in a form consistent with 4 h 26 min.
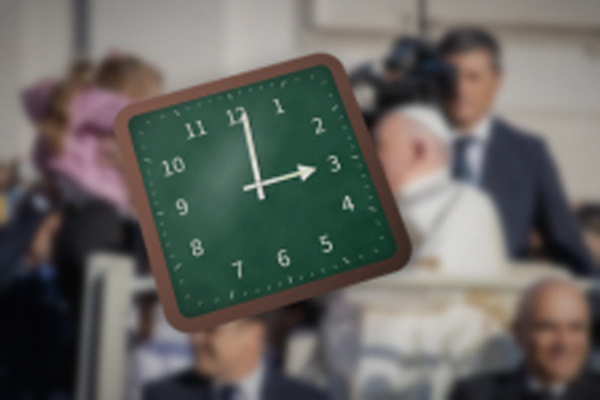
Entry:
3 h 01 min
